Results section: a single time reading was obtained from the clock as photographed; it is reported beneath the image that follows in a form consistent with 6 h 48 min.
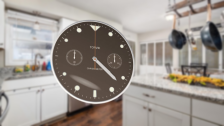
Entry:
4 h 22 min
